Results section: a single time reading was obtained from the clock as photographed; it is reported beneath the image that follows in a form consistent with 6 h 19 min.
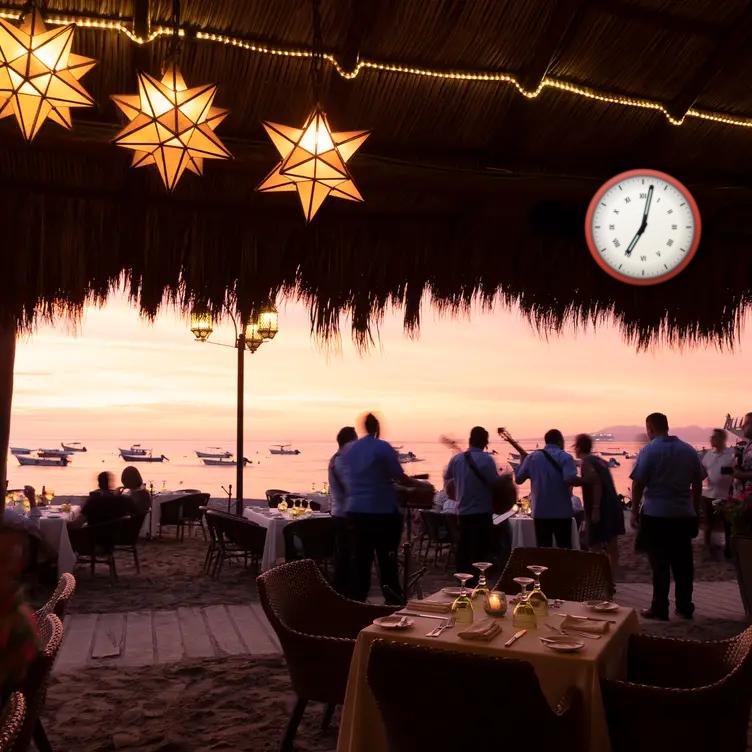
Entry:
7 h 02 min
